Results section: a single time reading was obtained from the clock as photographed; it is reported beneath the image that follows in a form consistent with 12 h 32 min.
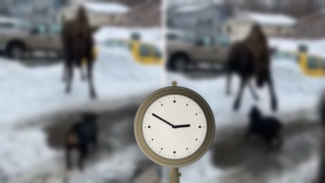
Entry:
2 h 50 min
